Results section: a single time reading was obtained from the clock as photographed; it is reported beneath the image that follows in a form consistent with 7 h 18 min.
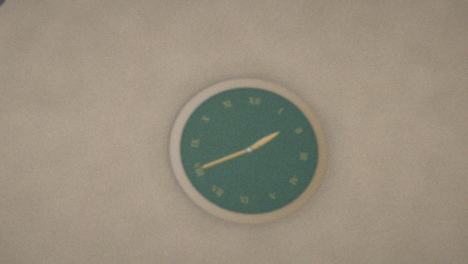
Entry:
1 h 40 min
